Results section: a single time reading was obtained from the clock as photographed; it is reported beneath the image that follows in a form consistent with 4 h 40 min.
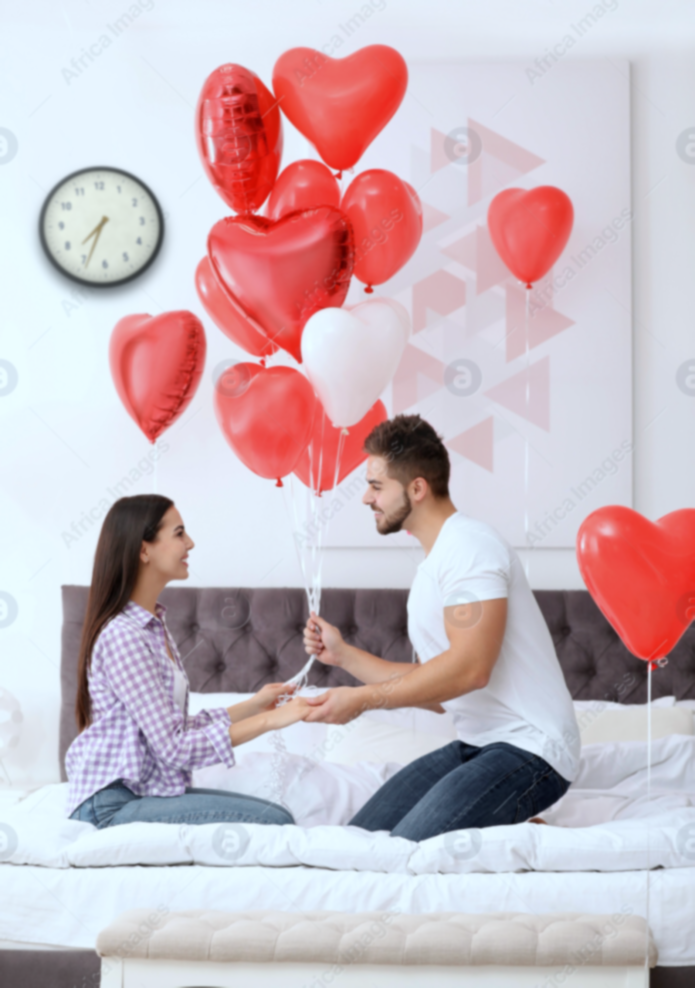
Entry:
7 h 34 min
